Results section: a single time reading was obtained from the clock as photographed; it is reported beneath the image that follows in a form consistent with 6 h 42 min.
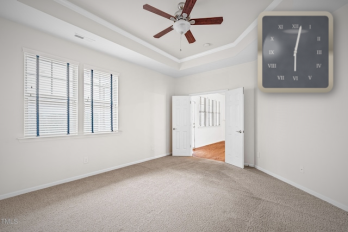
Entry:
6 h 02 min
